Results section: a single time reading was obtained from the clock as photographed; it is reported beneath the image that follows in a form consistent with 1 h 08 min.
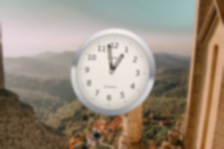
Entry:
12 h 58 min
